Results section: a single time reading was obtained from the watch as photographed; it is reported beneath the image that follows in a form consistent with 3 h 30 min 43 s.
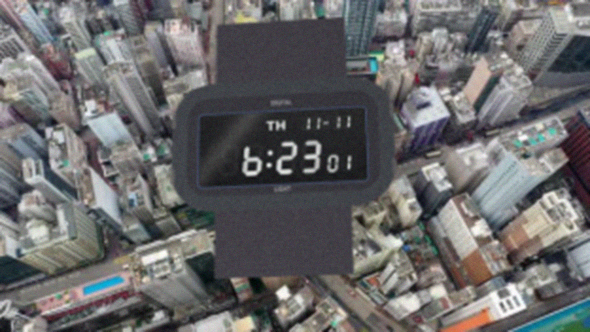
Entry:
6 h 23 min 01 s
